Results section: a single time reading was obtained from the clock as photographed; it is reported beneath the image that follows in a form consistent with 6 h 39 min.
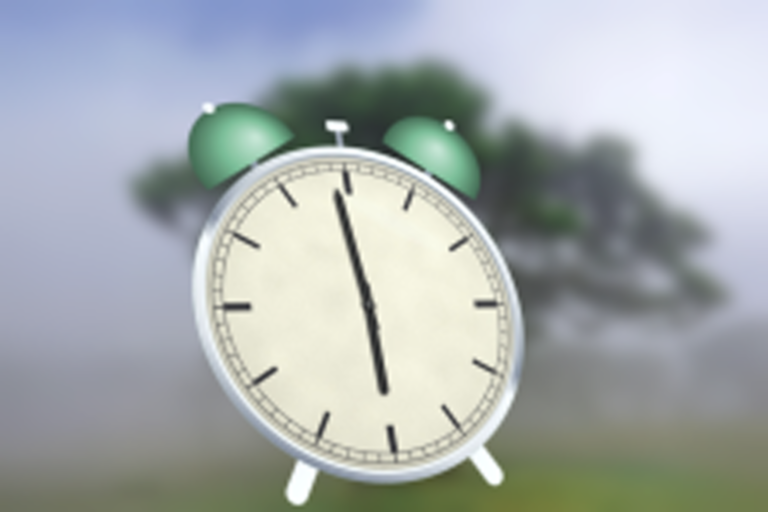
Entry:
5 h 59 min
